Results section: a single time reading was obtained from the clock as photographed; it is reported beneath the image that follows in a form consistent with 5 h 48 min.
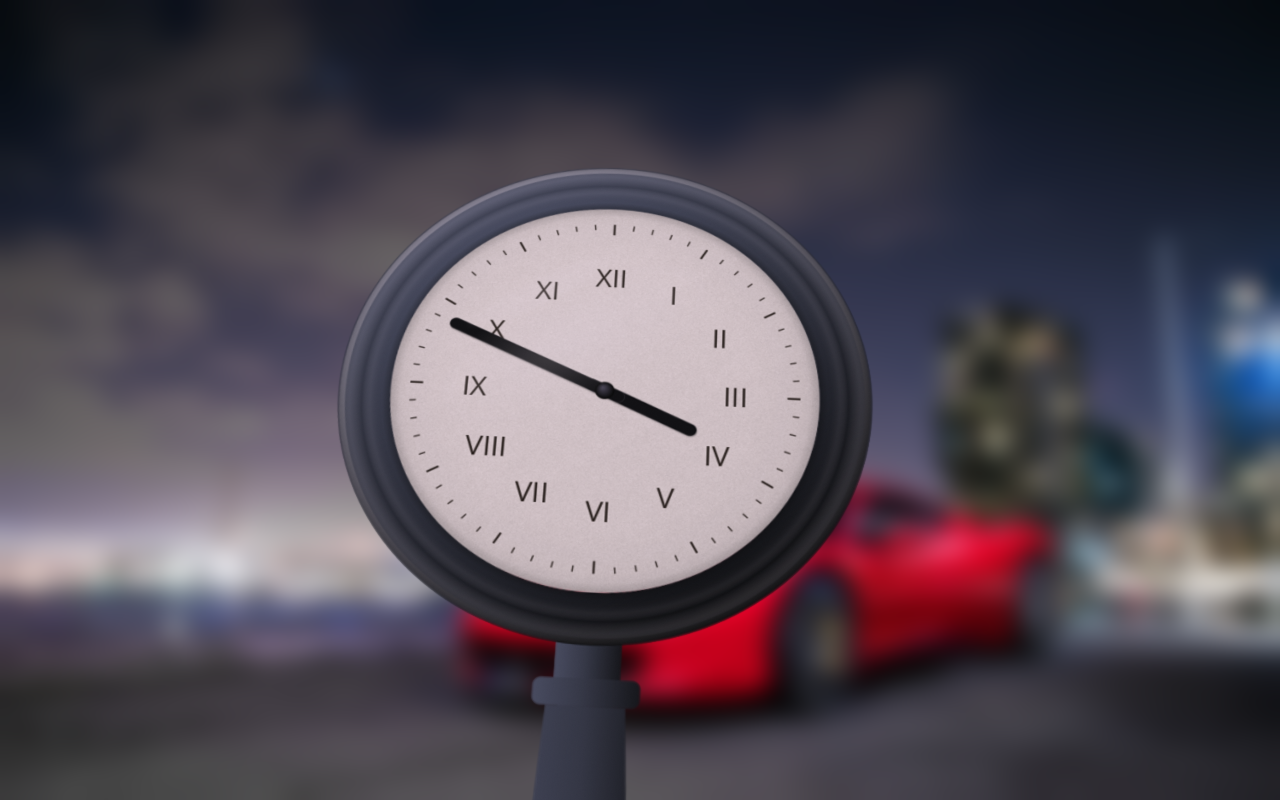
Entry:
3 h 49 min
